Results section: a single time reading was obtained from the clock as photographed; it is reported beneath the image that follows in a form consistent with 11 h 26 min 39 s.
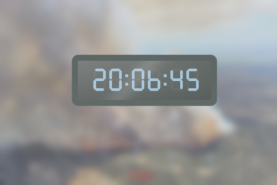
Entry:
20 h 06 min 45 s
